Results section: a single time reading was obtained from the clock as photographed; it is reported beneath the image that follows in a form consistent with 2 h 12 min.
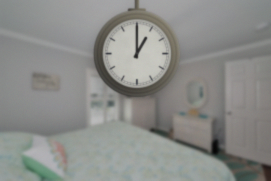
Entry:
1 h 00 min
